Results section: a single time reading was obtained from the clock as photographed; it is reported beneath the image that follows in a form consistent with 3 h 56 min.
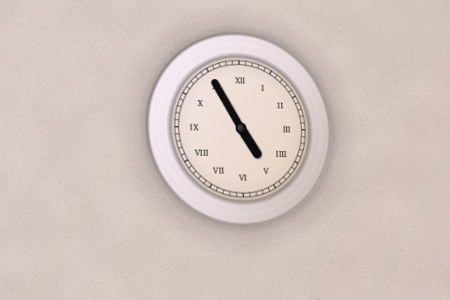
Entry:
4 h 55 min
